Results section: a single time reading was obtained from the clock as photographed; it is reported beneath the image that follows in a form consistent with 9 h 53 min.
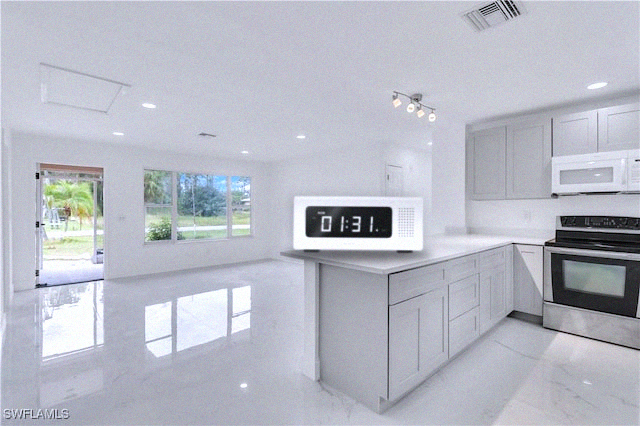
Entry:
1 h 31 min
